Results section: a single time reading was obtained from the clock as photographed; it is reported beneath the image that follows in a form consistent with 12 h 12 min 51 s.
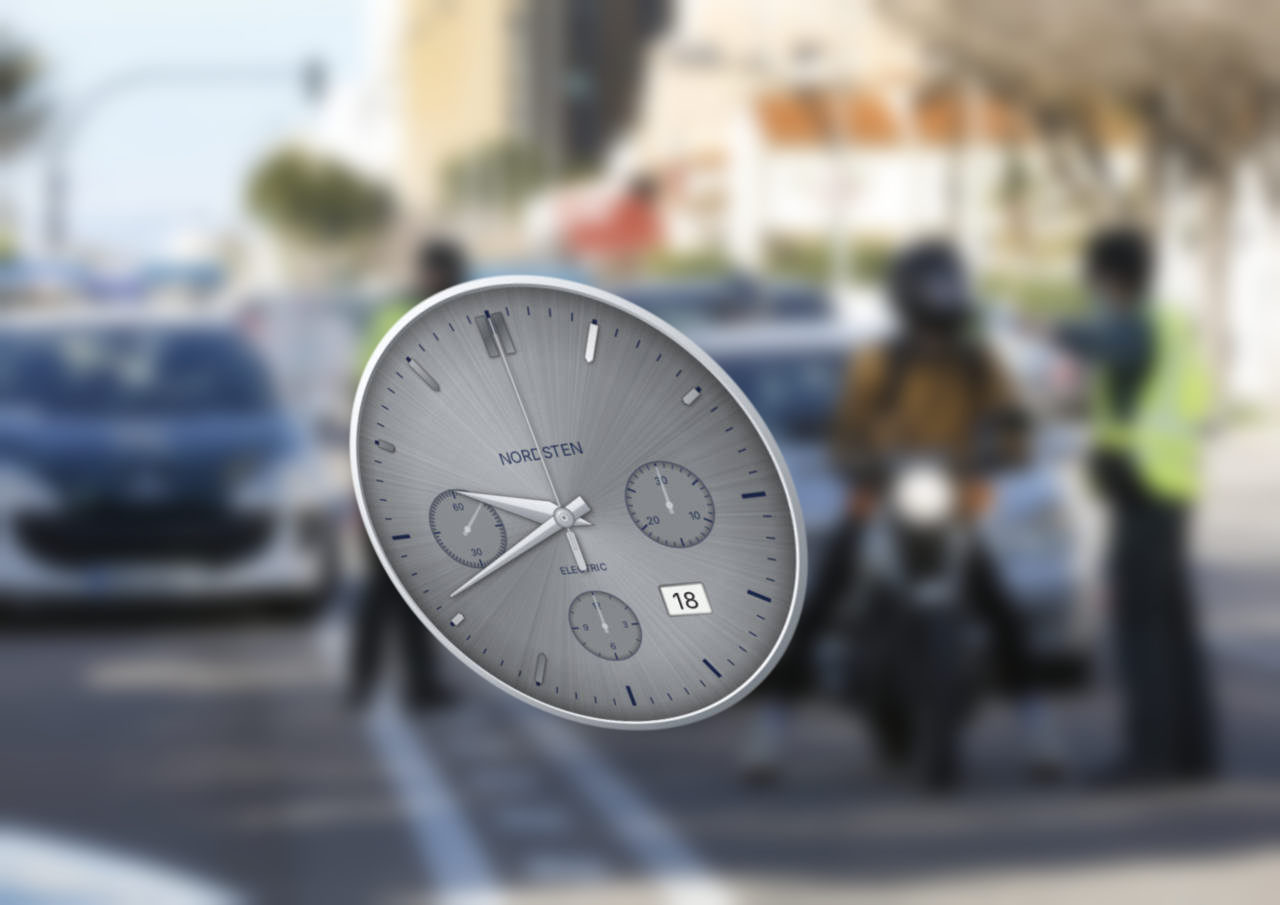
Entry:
9 h 41 min 08 s
